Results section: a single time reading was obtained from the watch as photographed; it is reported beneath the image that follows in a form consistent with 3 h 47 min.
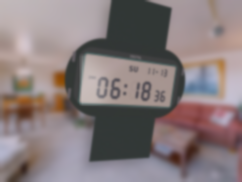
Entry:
6 h 18 min
